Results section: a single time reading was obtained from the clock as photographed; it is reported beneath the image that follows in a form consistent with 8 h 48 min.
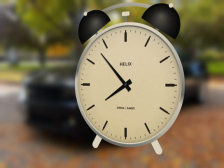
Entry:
7 h 53 min
